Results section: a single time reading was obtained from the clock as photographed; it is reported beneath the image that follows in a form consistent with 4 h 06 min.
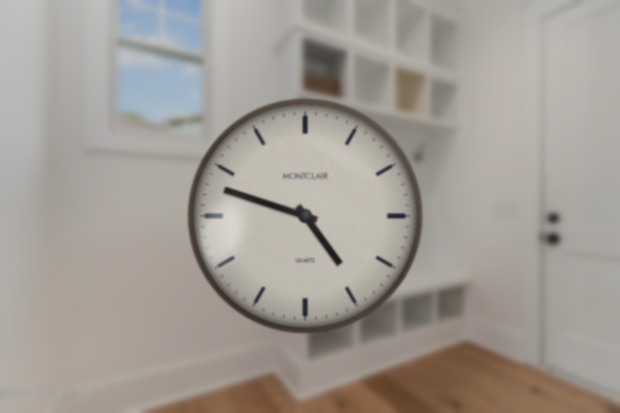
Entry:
4 h 48 min
